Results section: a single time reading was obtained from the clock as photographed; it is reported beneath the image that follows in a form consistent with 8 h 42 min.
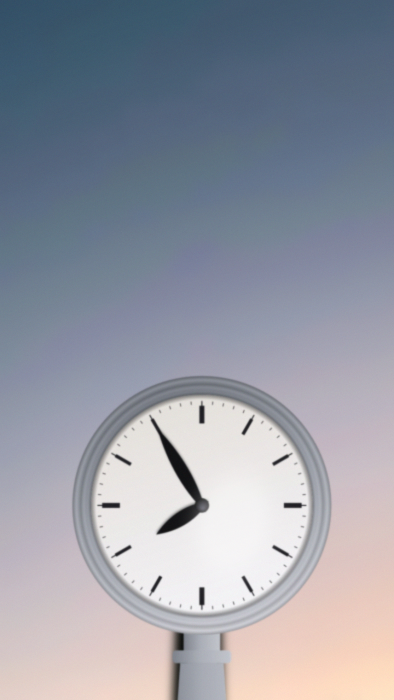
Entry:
7 h 55 min
